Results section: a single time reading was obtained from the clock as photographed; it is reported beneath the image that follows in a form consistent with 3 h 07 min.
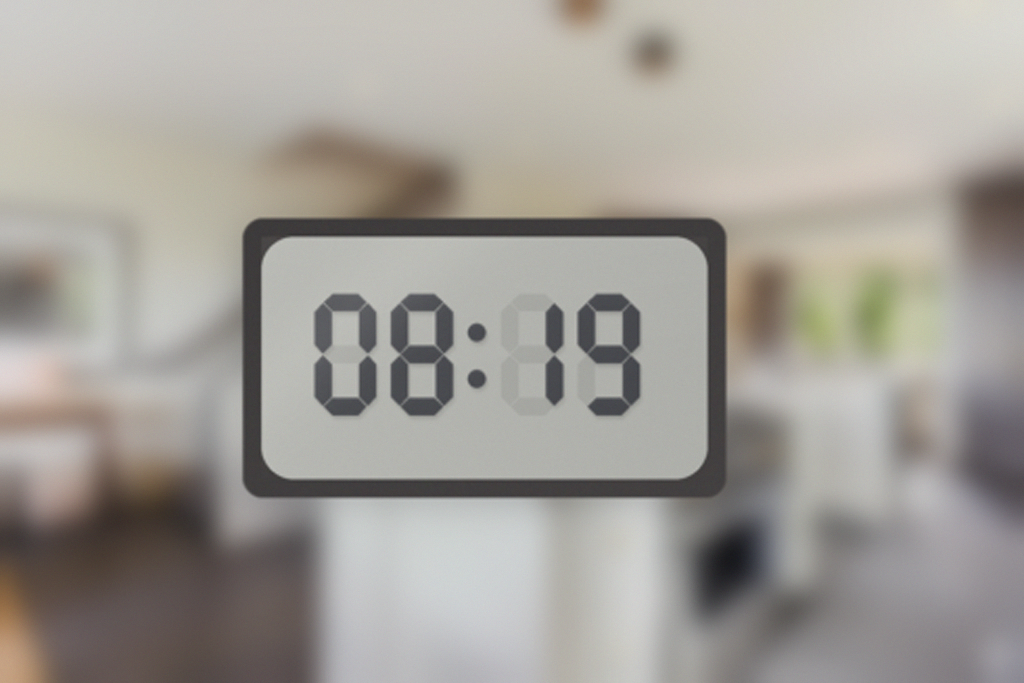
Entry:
8 h 19 min
